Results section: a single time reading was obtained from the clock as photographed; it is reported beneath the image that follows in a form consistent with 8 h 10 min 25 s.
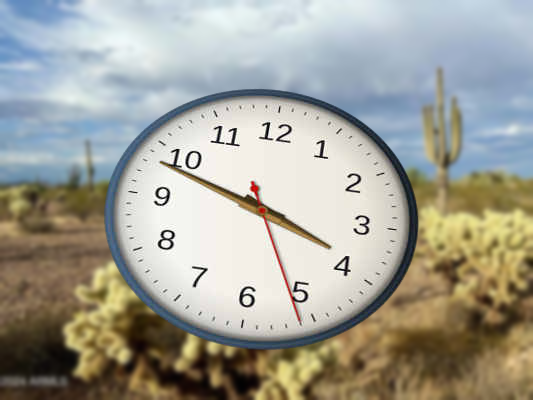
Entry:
3 h 48 min 26 s
